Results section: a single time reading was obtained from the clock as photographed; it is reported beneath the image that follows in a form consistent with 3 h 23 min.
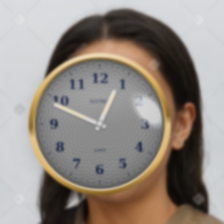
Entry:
12 h 49 min
